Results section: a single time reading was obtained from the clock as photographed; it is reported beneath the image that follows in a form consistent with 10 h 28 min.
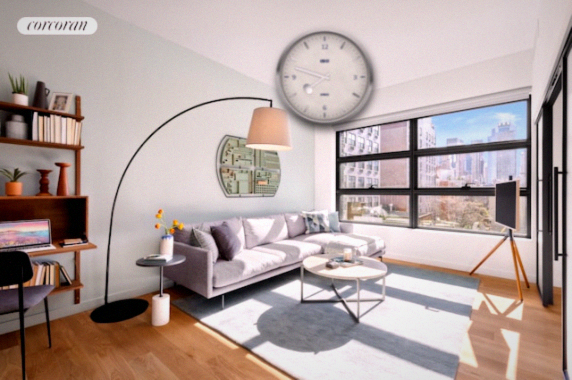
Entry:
7 h 48 min
